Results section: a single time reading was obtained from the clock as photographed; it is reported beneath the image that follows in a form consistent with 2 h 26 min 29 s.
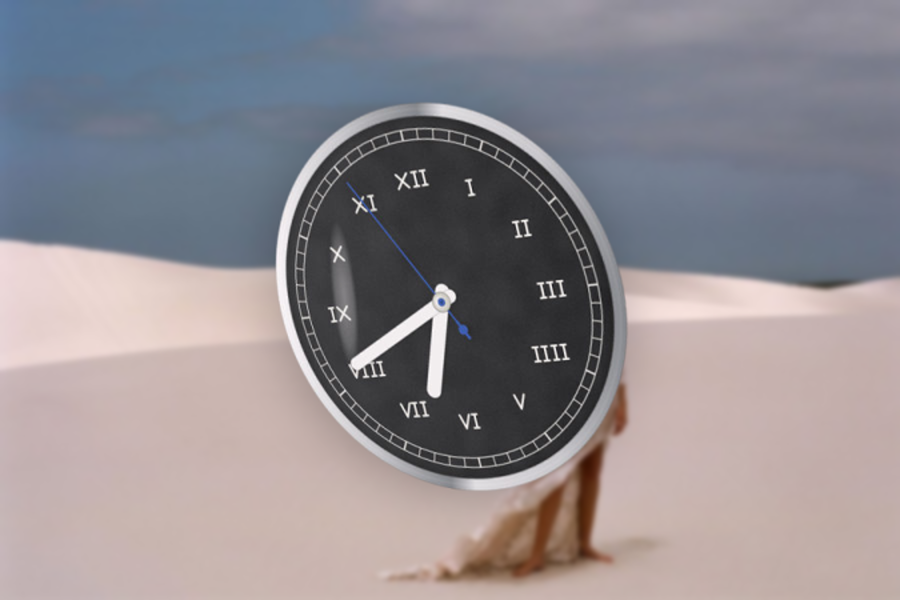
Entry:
6 h 40 min 55 s
